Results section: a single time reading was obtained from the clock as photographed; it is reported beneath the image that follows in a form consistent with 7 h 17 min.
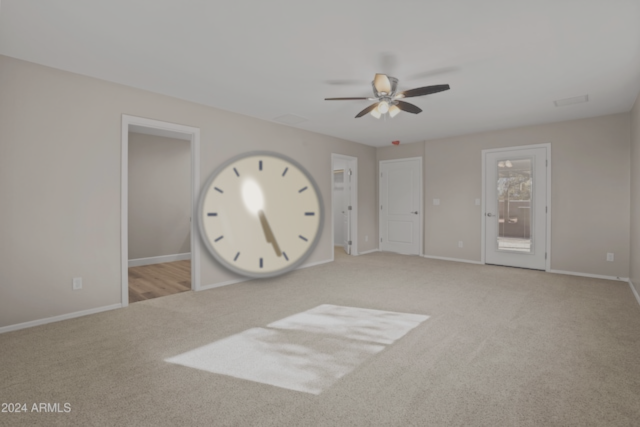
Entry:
5 h 26 min
